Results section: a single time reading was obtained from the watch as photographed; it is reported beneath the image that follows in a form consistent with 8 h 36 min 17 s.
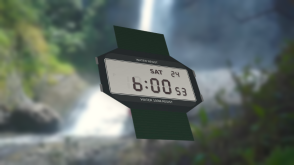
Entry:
6 h 00 min 53 s
